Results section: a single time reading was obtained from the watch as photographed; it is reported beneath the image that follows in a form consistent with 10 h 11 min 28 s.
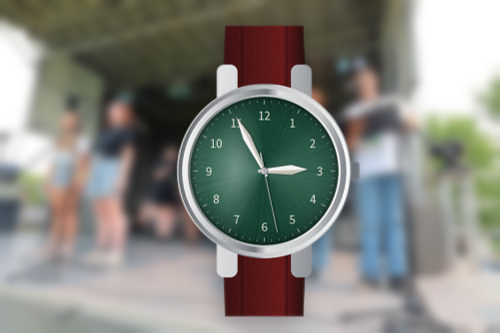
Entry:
2 h 55 min 28 s
